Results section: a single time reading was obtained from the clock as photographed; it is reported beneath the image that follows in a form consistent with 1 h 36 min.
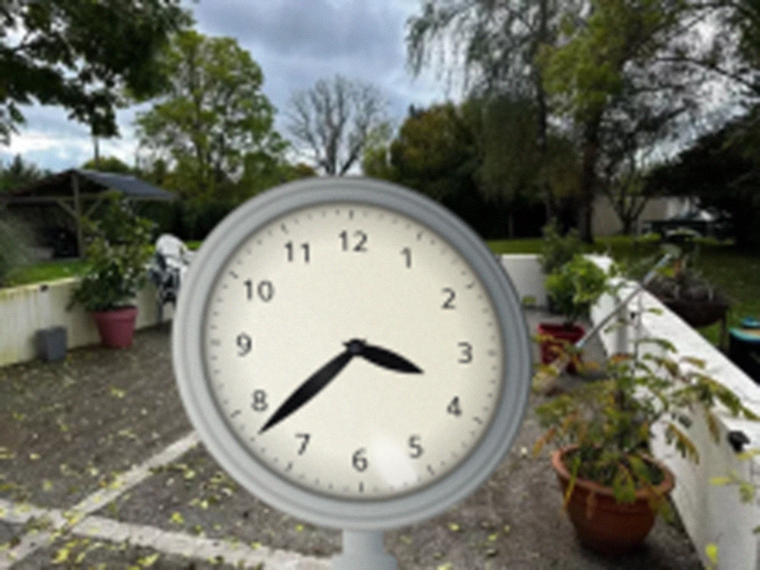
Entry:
3 h 38 min
